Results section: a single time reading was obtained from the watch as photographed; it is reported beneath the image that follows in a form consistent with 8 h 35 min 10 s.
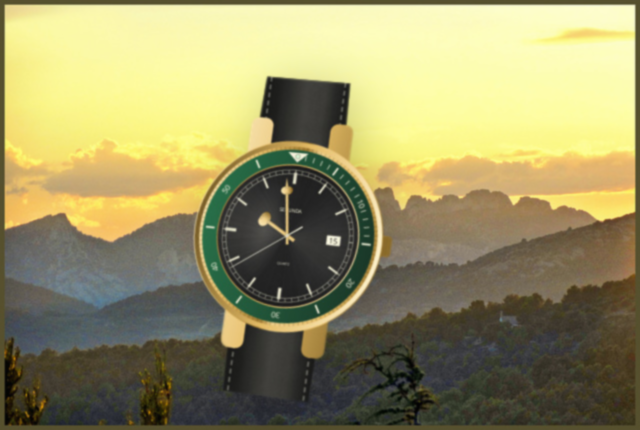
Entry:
9 h 58 min 39 s
